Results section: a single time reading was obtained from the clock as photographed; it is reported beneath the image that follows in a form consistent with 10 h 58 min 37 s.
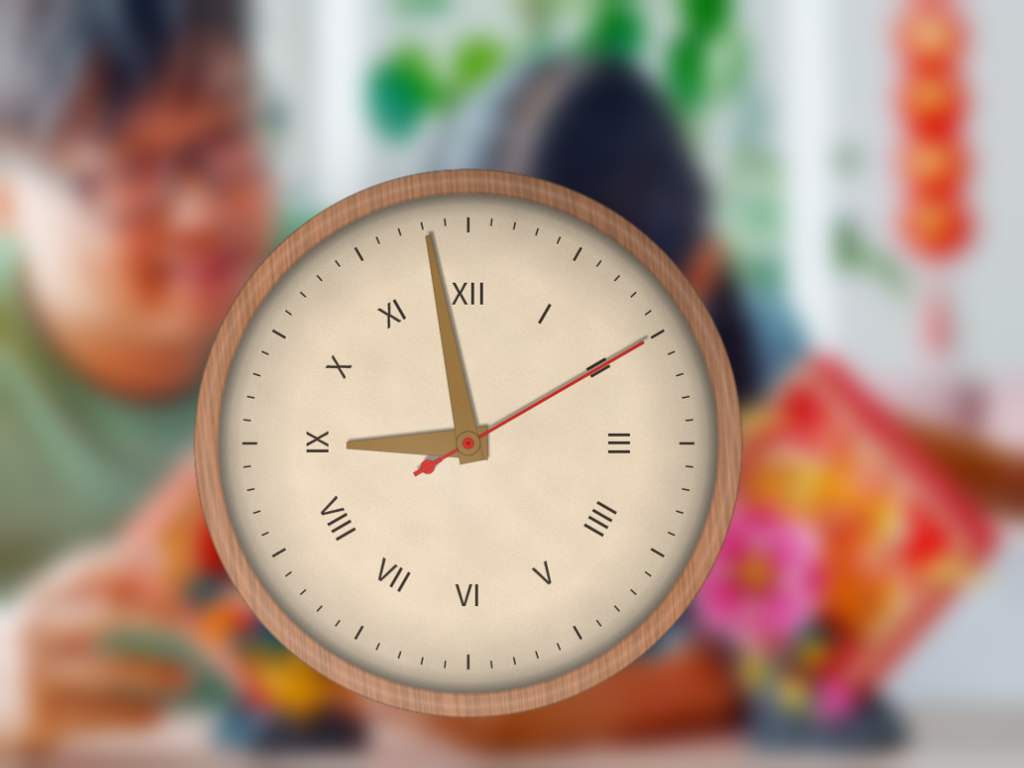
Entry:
8 h 58 min 10 s
